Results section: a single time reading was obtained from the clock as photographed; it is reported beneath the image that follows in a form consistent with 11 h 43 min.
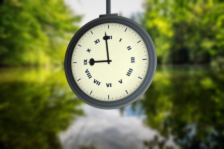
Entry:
8 h 59 min
